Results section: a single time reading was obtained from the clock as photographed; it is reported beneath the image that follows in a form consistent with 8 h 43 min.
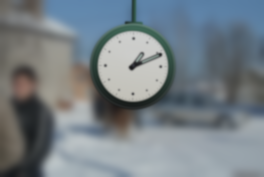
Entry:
1 h 11 min
